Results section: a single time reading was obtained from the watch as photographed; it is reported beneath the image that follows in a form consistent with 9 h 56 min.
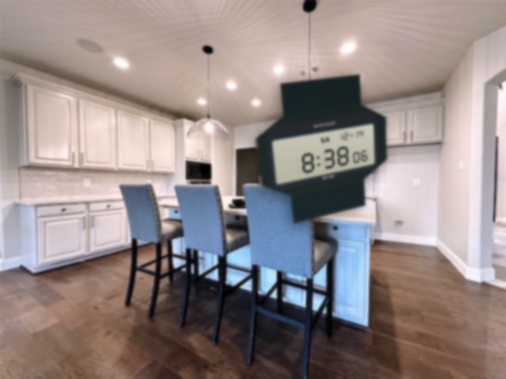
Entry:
8 h 38 min
